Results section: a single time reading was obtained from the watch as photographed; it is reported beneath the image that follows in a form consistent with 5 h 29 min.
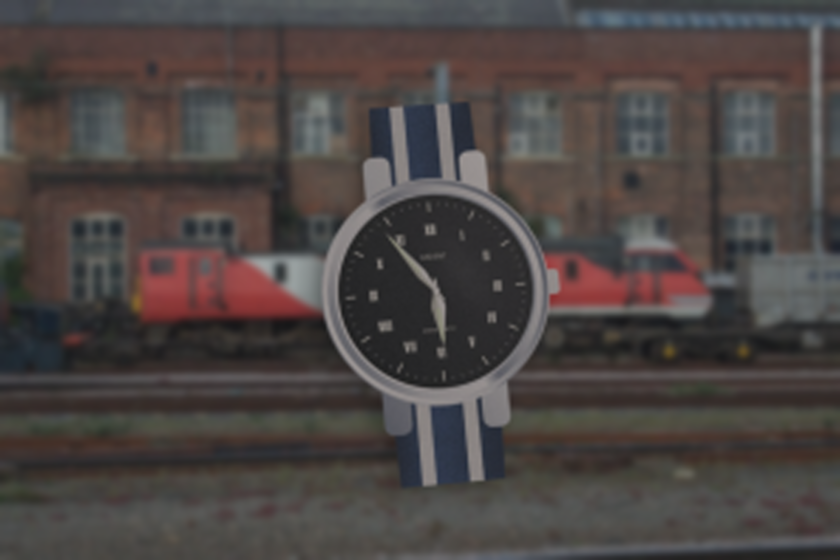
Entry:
5 h 54 min
